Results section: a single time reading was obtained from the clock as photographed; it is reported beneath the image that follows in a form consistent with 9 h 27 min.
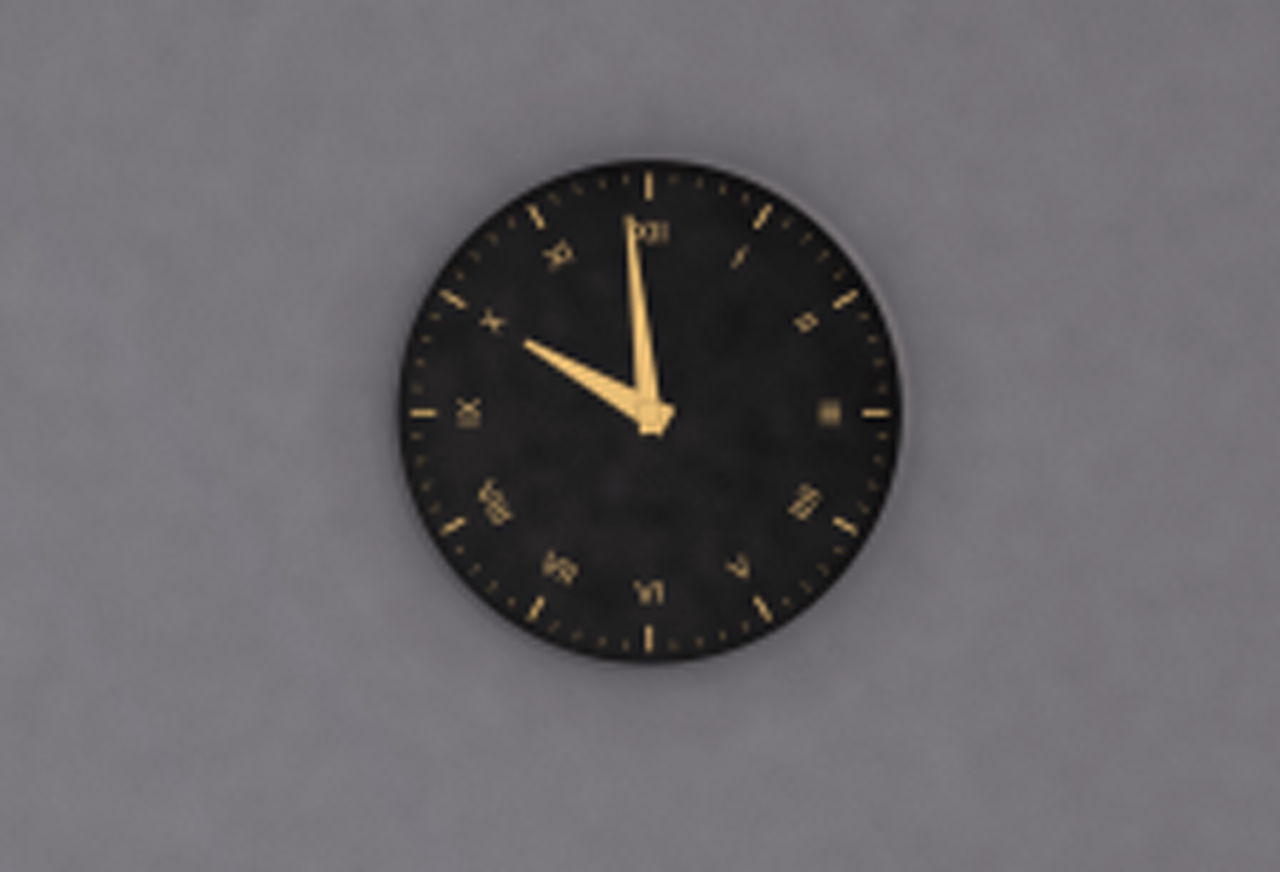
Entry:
9 h 59 min
